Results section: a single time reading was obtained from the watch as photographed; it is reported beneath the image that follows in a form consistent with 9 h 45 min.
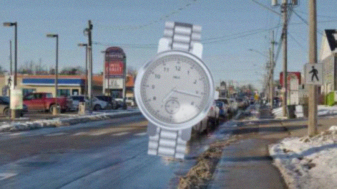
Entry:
7 h 16 min
